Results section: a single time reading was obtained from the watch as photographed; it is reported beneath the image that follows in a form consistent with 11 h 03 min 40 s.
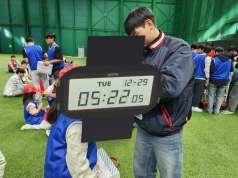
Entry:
5 h 22 min 05 s
